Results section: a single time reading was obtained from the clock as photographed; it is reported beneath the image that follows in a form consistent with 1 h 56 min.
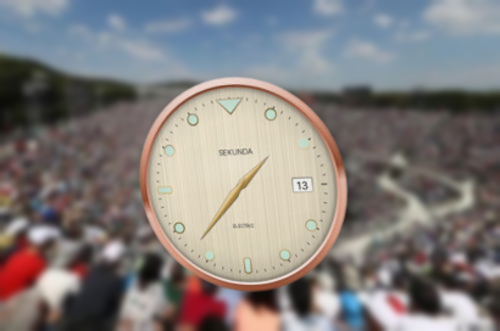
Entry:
1 h 37 min
